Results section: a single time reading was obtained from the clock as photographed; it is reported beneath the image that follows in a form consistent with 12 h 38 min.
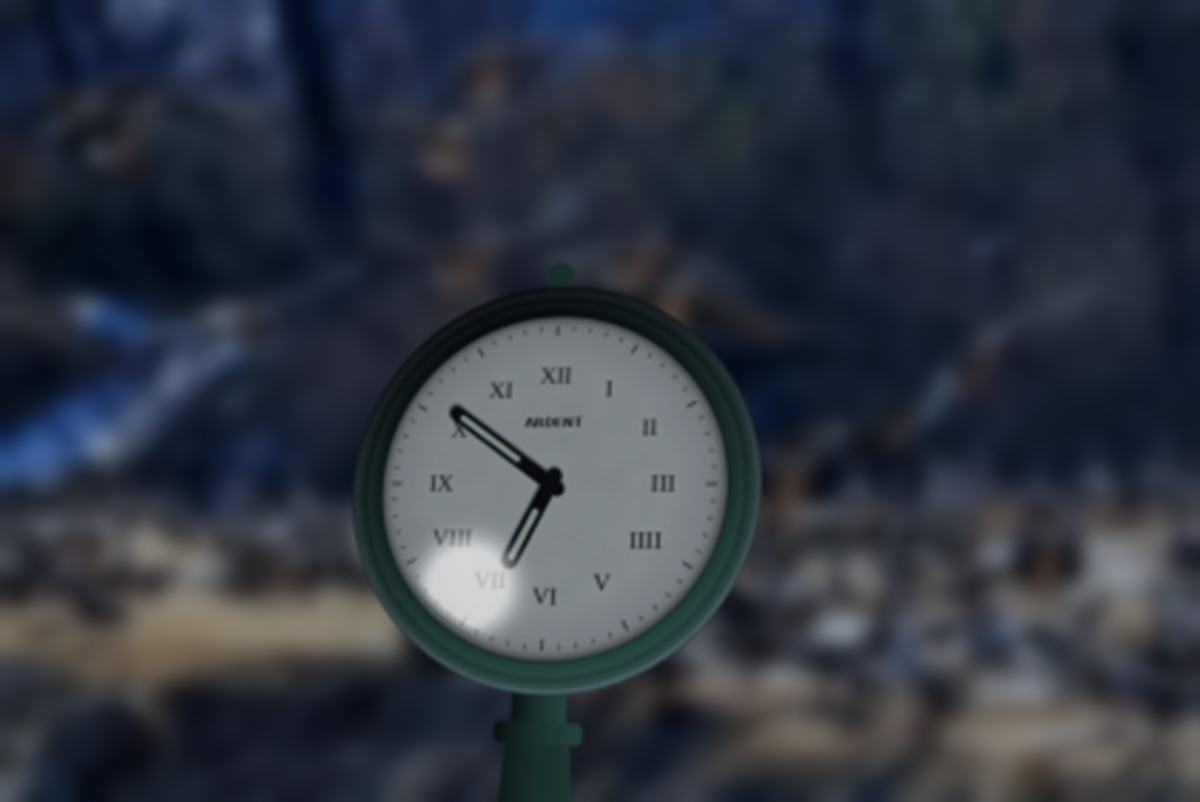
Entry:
6 h 51 min
